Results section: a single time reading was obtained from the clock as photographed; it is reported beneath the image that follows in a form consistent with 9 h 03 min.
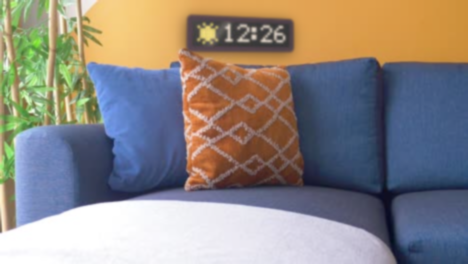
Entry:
12 h 26 min
